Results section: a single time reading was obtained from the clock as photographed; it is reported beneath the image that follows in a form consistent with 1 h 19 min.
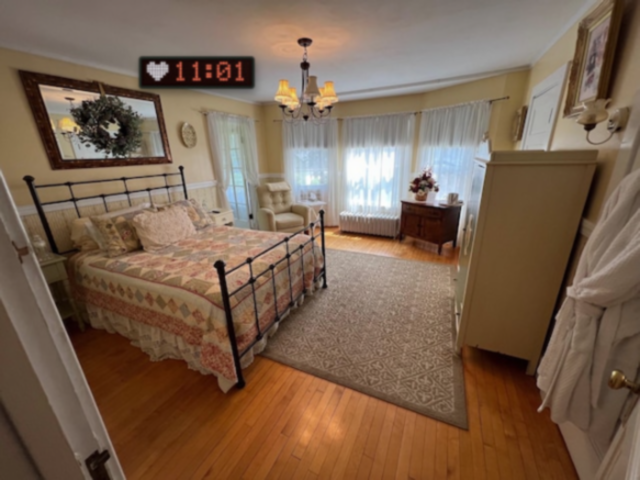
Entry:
11 h 01 min
